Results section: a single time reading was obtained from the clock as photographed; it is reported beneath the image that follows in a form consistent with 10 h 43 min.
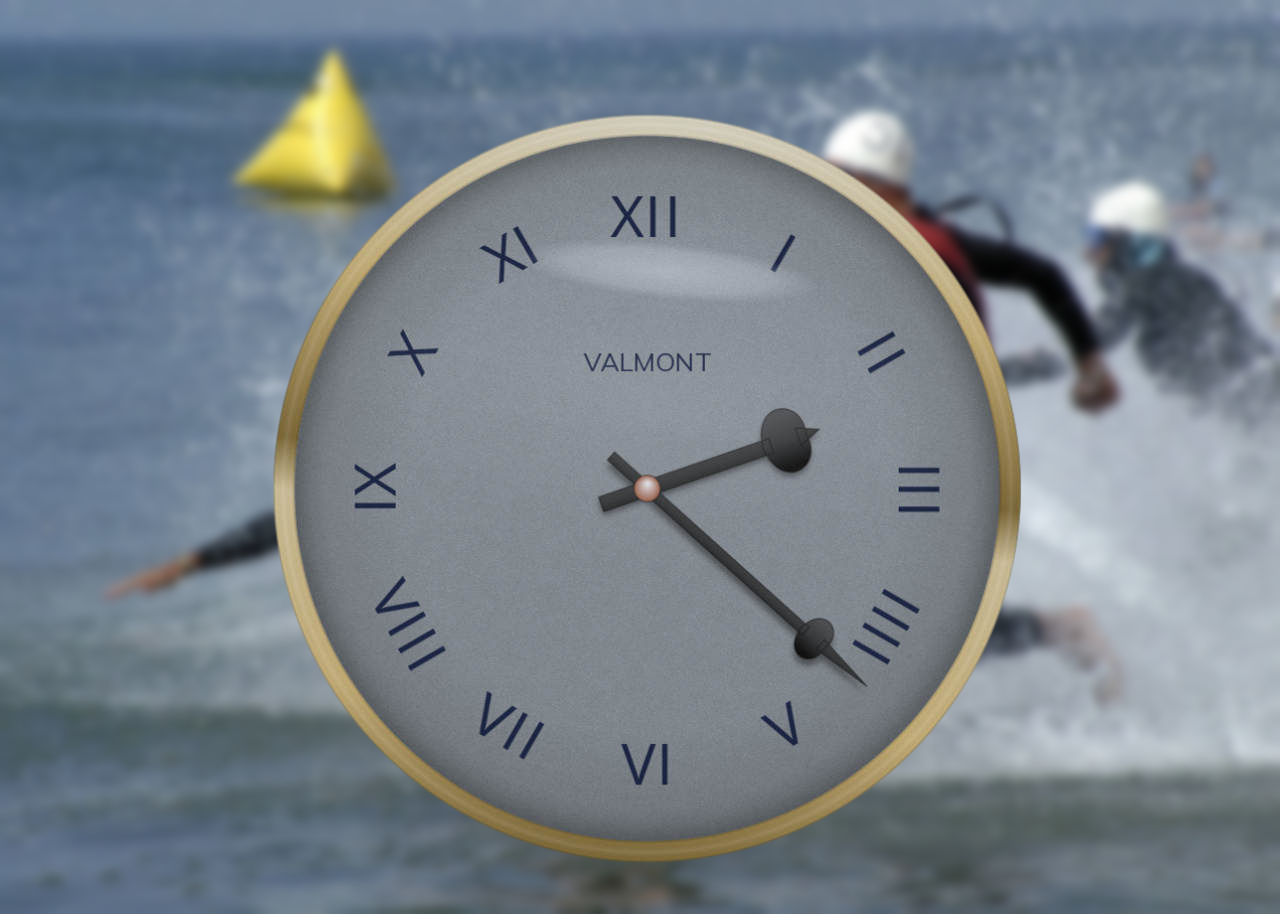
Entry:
2 h 22 min
